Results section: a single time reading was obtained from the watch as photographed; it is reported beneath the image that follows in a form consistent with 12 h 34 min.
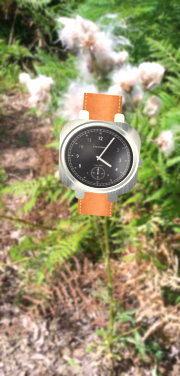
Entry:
4 h 05 min
